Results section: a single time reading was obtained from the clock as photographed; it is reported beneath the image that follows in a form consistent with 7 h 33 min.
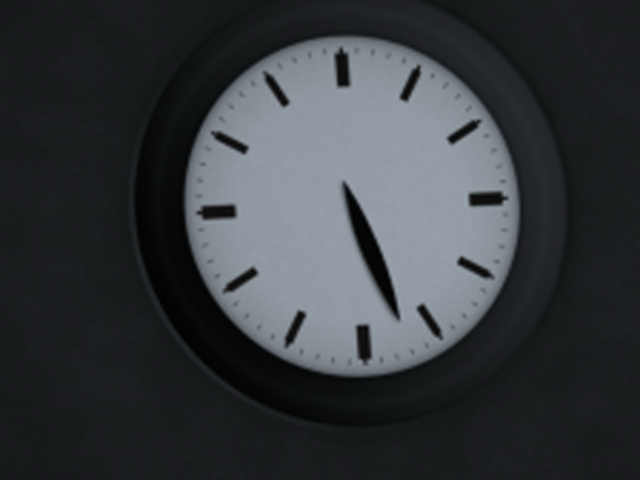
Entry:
5 h 27 min
